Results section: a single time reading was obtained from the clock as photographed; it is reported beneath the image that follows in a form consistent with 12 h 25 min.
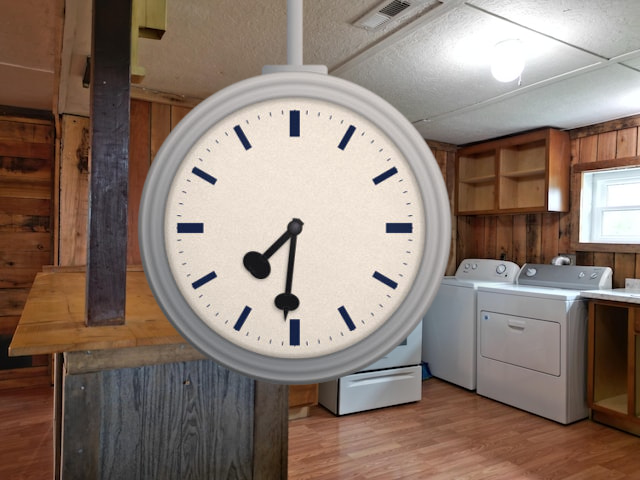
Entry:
7 h 31 min
